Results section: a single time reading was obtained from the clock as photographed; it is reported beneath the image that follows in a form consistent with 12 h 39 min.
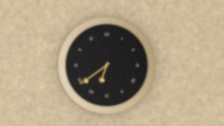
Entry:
6 h 39 min
